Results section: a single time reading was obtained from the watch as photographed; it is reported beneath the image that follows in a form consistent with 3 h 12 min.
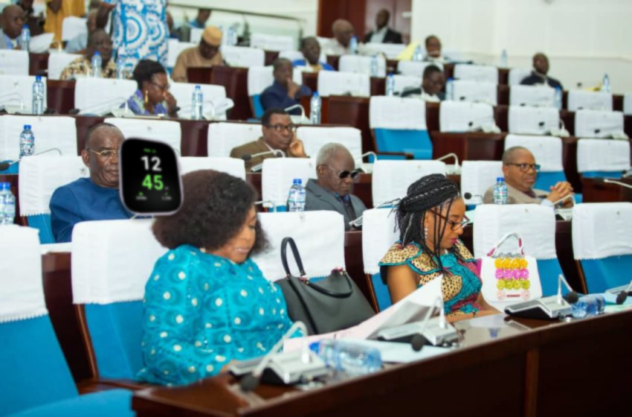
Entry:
12 h 45 min
